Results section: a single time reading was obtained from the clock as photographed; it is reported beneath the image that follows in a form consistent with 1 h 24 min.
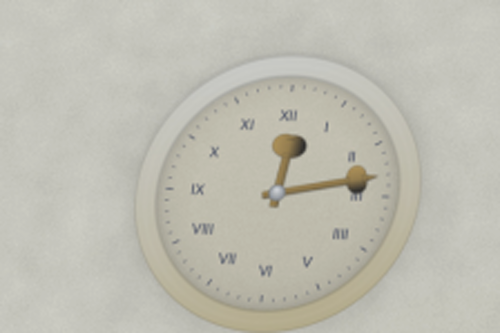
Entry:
12 h 13 min
